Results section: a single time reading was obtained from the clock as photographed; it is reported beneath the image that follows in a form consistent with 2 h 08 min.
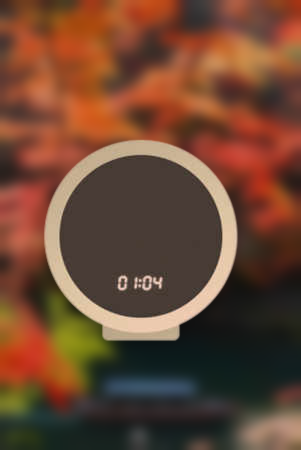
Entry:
1 h 04 min
